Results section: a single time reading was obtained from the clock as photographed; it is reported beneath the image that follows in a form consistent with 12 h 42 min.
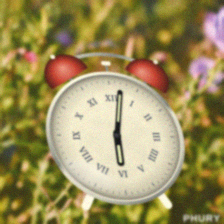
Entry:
6 h 02 min
